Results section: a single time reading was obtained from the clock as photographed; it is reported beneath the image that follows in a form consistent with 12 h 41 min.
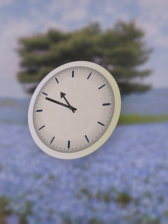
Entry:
10 h 49 min
